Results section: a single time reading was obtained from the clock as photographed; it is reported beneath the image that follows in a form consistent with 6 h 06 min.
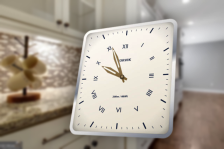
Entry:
9 h 56 min
